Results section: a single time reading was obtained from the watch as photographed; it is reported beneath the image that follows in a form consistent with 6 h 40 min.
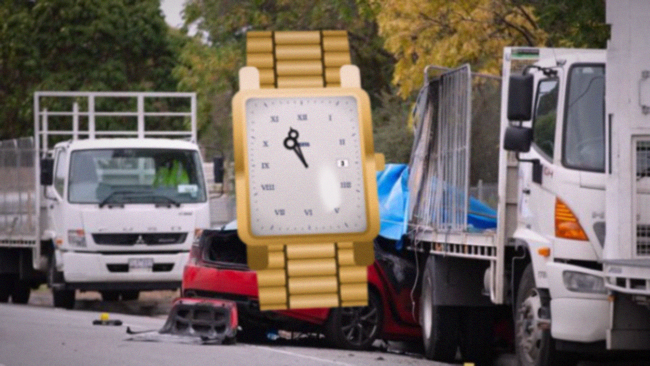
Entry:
10 h 57 min
